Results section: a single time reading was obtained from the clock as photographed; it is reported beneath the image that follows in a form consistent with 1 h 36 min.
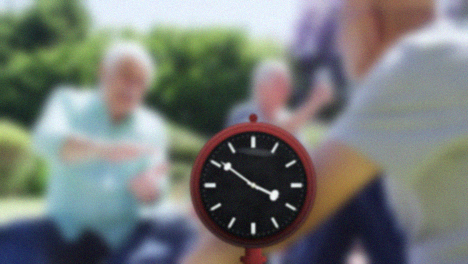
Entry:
3 h 51 min
